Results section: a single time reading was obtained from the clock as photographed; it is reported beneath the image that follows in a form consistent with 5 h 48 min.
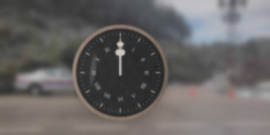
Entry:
12 h 00 min
